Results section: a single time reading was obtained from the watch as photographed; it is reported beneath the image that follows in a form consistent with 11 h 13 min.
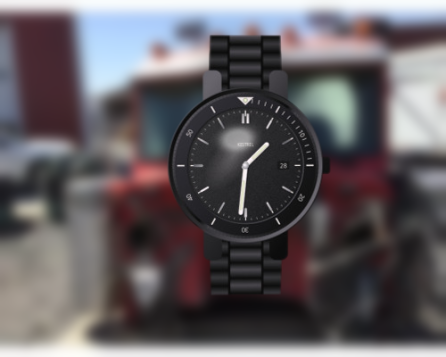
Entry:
1 h 31 min
